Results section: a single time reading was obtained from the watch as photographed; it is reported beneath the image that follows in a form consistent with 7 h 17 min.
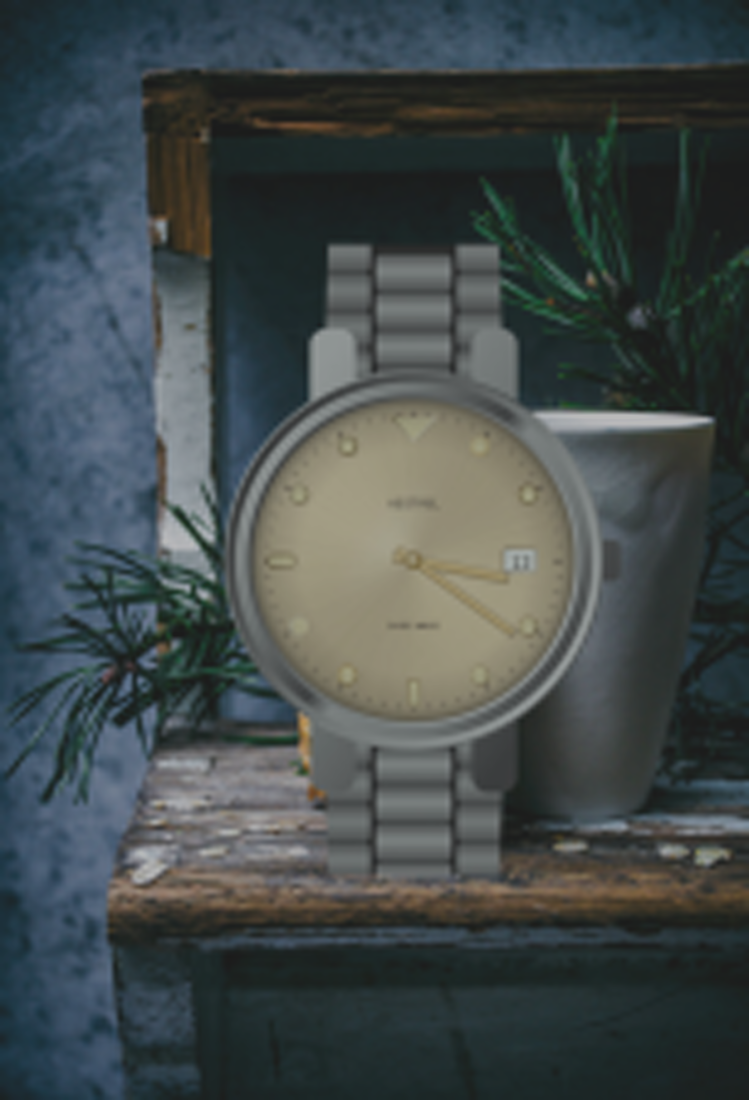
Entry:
3 h 21 min
